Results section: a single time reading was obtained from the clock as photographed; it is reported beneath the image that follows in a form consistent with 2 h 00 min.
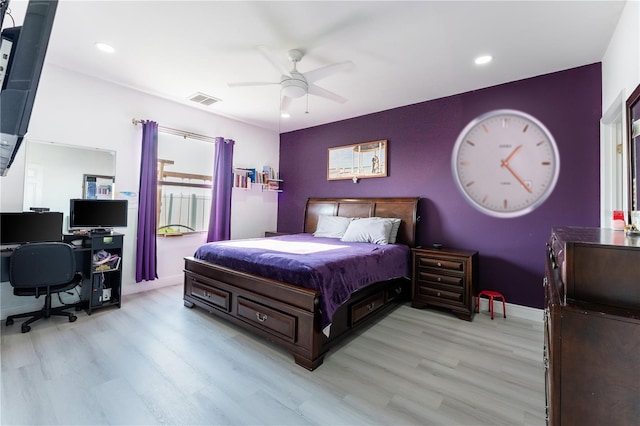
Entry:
1 h 23 min
